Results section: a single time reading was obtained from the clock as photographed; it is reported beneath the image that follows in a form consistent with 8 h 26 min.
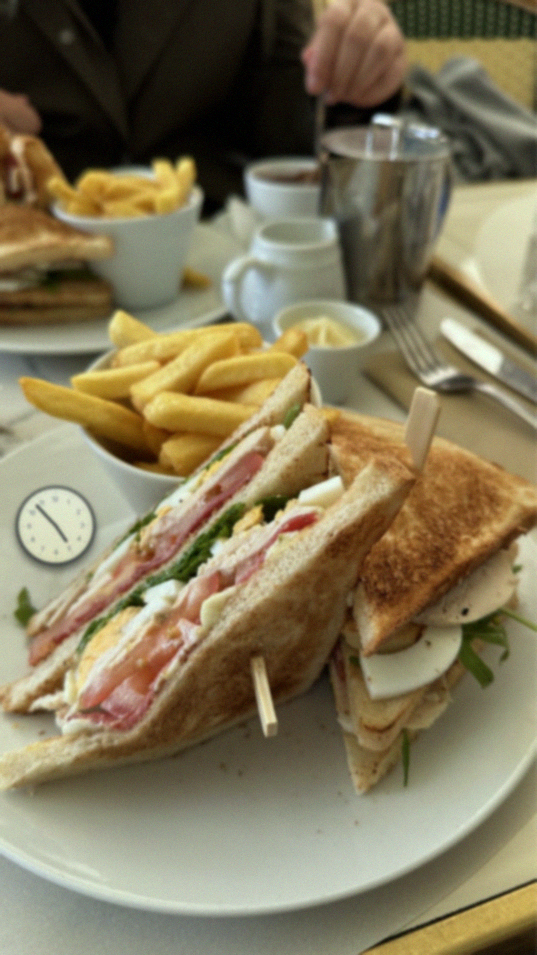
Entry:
4 h 53 min
